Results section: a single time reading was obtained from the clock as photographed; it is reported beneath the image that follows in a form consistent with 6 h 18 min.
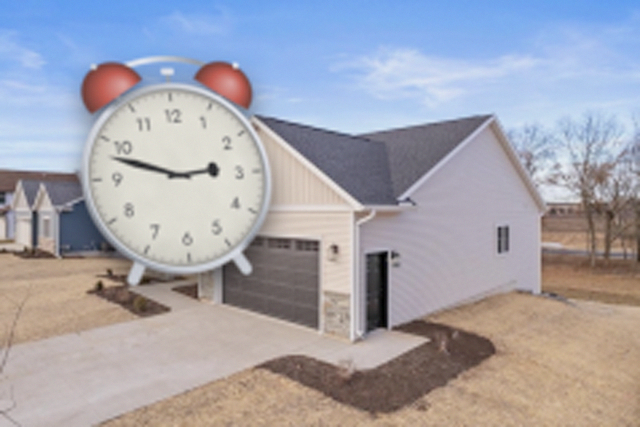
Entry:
2 h 48 min
